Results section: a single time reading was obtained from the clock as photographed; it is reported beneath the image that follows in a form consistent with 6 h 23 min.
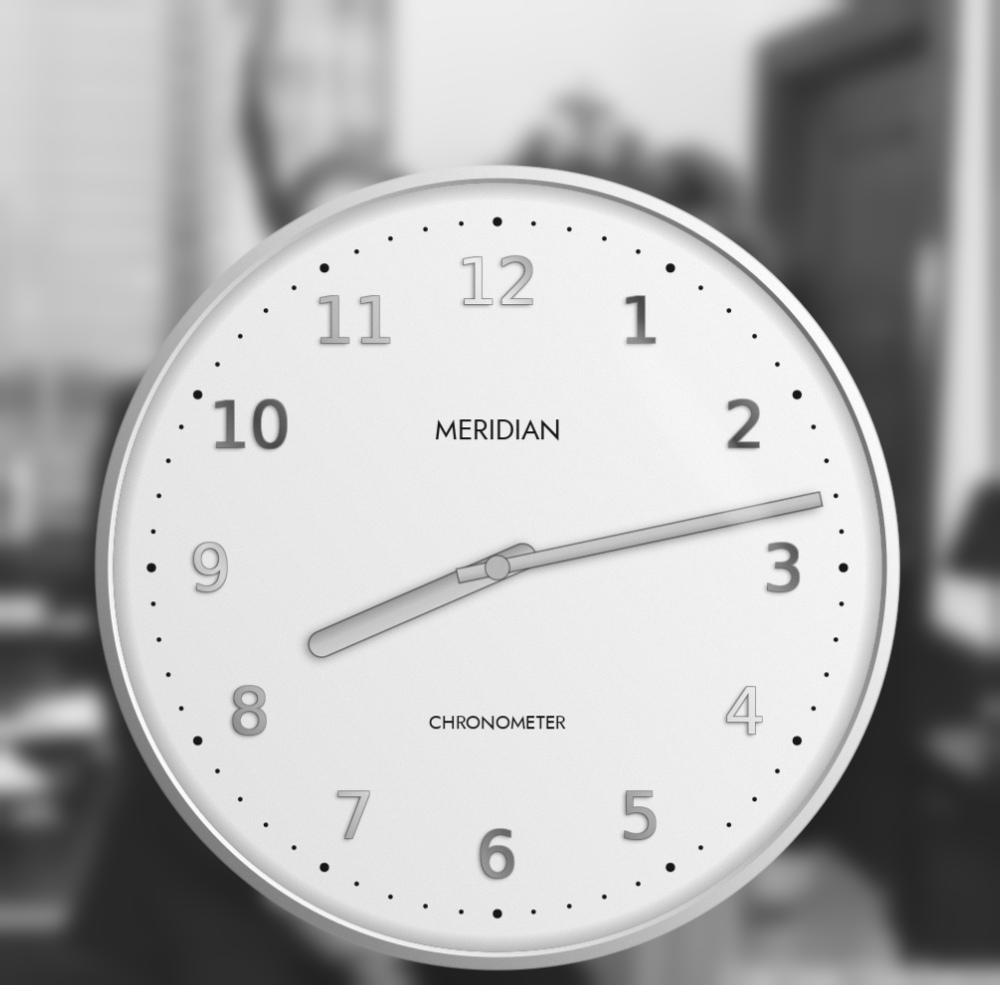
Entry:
8 h 13 min
